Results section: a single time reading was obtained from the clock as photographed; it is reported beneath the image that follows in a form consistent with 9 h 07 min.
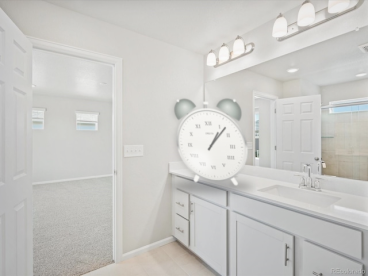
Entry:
1 h 07 min
